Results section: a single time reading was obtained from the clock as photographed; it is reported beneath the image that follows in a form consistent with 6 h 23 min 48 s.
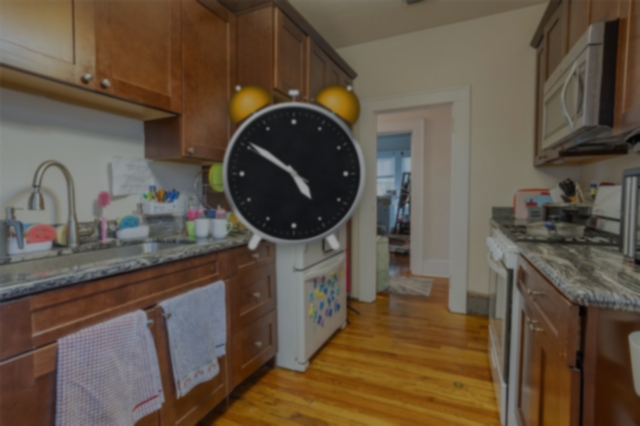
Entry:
4 h 50 min 50 s
